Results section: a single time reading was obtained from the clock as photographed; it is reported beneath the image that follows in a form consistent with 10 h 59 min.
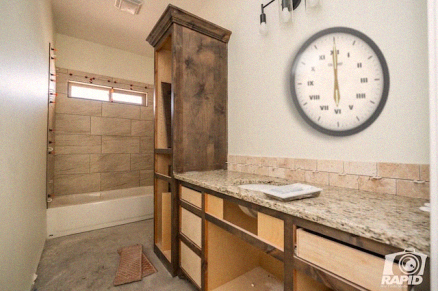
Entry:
6 h 00 min
